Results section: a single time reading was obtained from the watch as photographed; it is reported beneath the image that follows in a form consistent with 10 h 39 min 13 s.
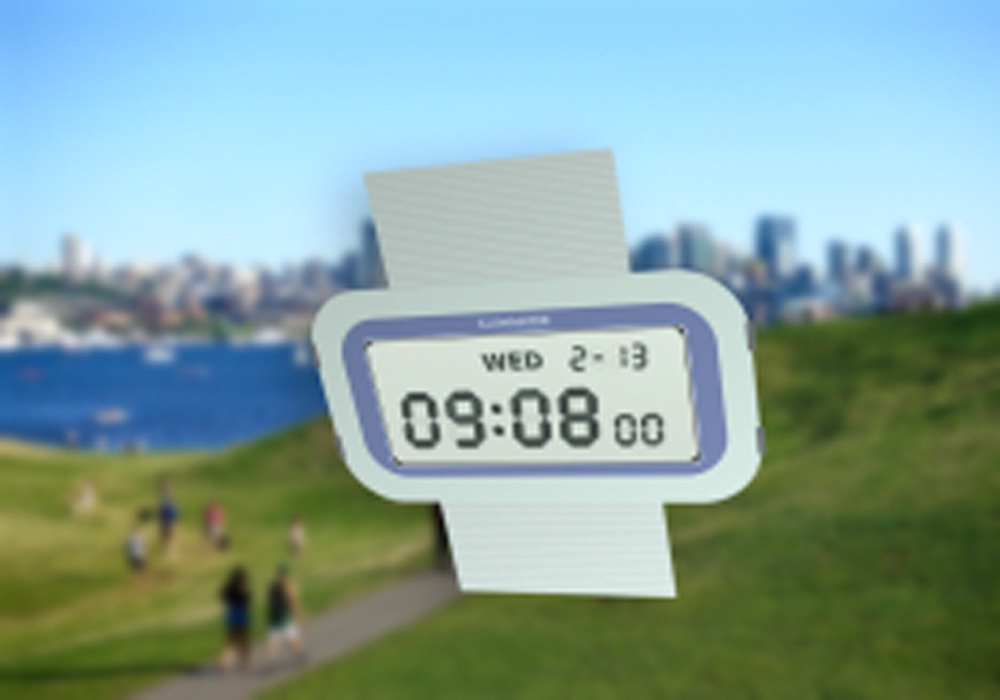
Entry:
9 h 08 min 00 s
